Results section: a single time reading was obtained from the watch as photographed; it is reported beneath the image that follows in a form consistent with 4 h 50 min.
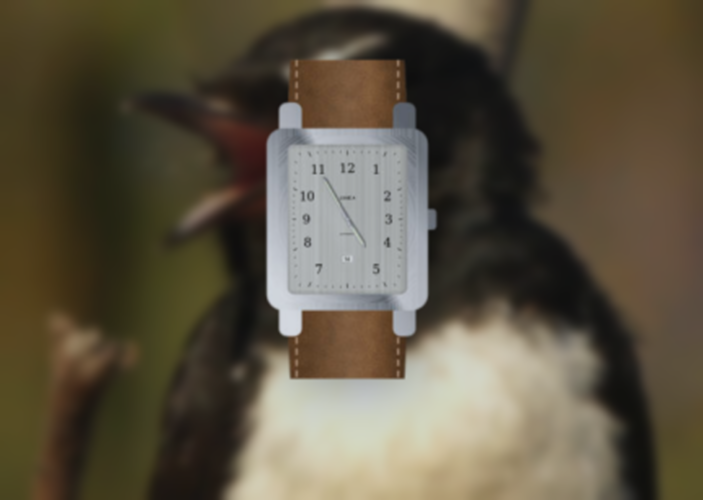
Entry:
4 h 55 min
